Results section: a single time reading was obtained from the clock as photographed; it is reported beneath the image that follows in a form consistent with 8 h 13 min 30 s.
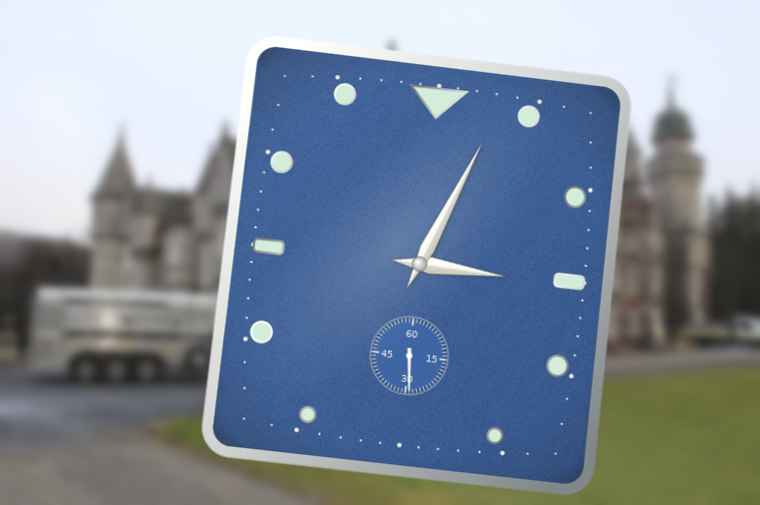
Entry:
3 h 03 min 29 s
